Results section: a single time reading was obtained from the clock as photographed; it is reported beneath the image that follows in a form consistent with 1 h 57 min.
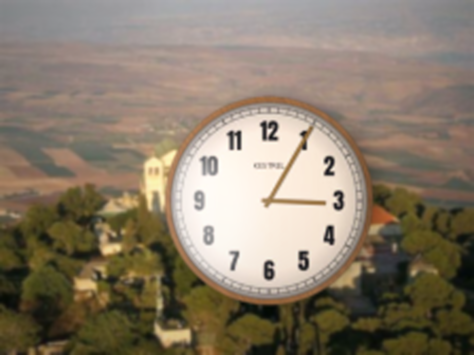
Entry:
3 h 05 min
